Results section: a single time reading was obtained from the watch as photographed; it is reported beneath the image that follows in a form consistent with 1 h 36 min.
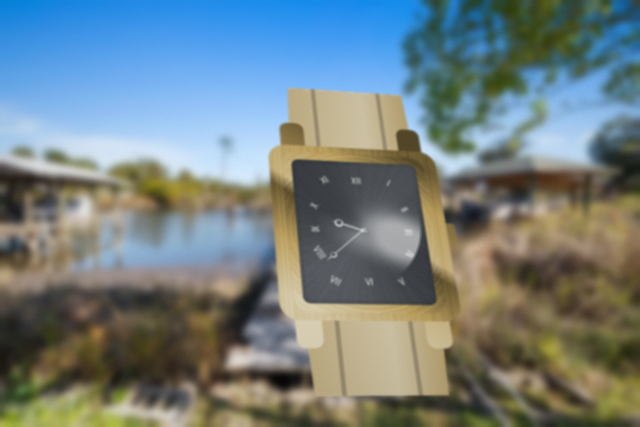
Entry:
9 h 38 min
